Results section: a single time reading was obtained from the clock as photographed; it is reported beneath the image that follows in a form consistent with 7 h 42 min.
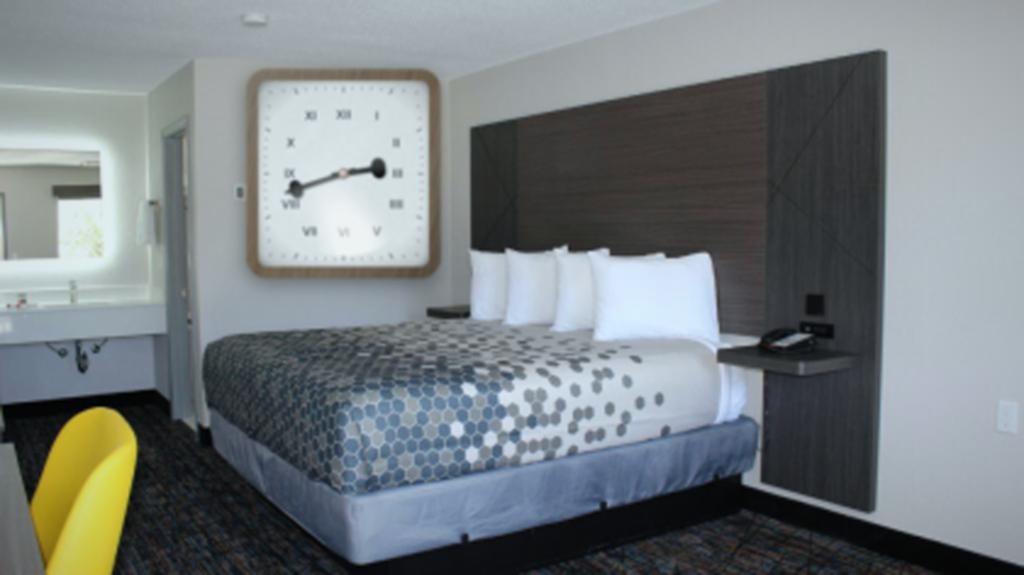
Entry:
2 h 42 min
